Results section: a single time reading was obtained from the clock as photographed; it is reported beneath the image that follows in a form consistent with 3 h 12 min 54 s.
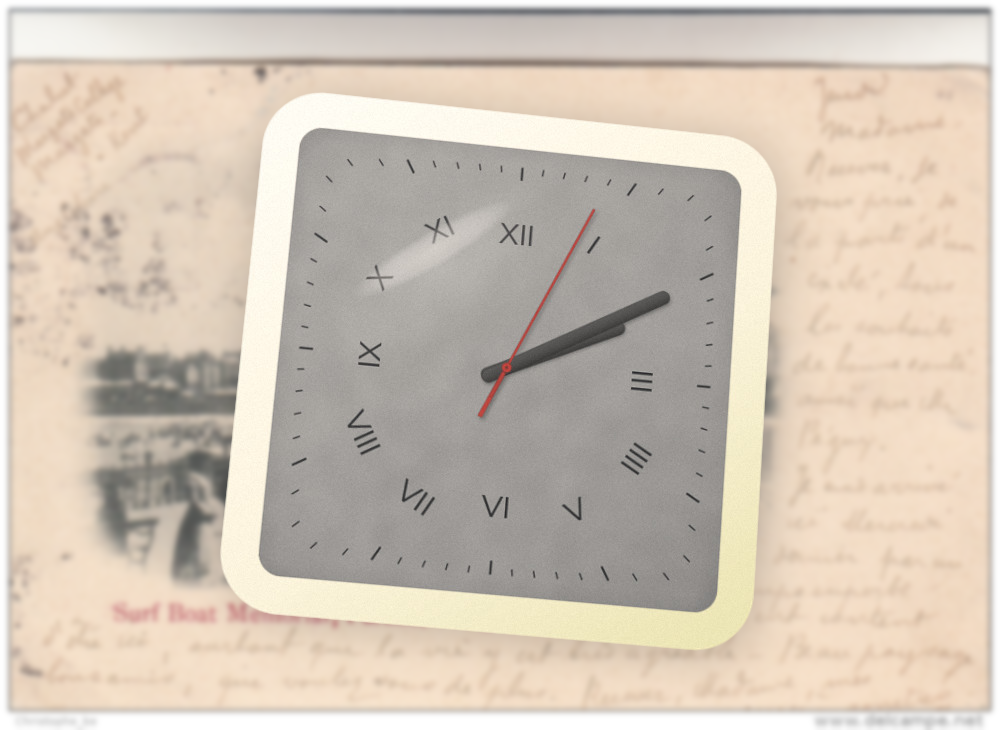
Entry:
2 h 10 min 04 s
